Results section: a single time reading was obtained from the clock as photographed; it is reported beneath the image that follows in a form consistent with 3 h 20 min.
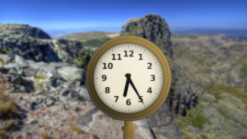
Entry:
6 h 25 min
